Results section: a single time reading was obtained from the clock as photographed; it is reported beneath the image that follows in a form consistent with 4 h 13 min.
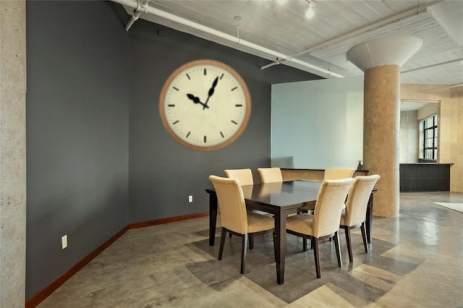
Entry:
10 h 04 min
